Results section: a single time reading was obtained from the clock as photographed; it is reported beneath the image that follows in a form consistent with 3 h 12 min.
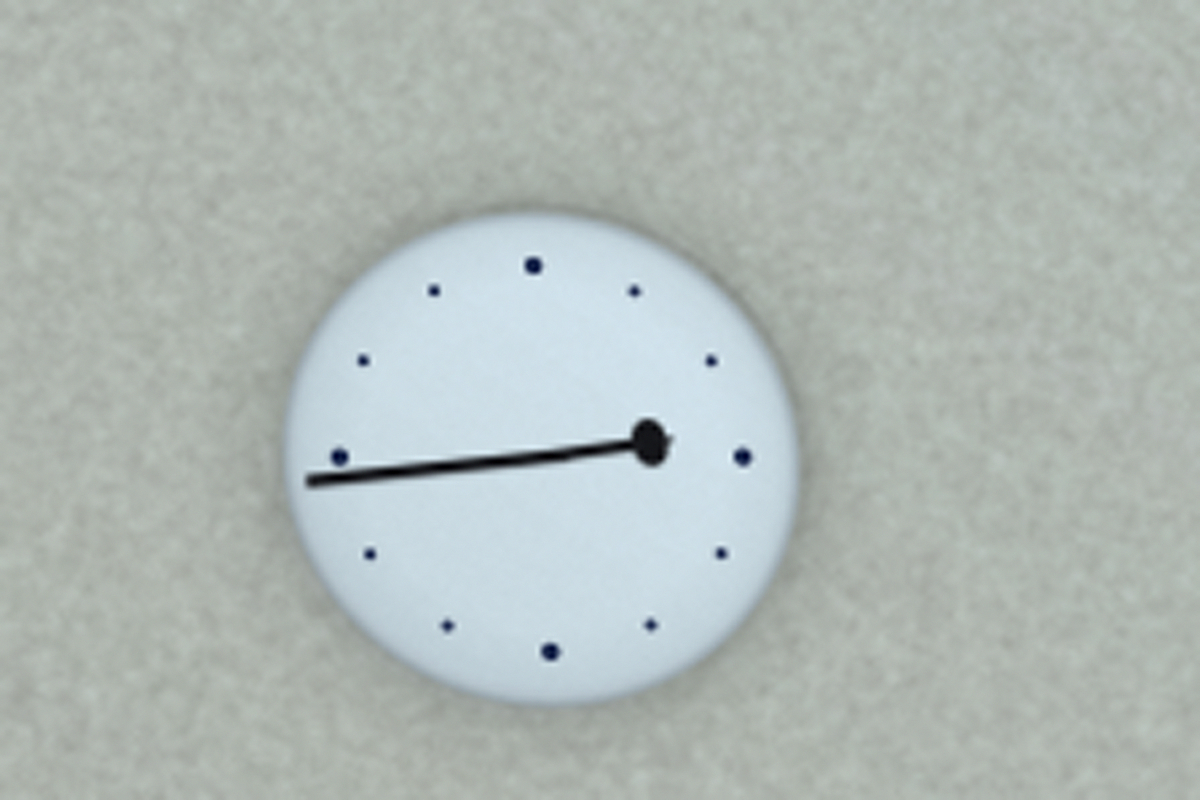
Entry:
2 h 44 min
